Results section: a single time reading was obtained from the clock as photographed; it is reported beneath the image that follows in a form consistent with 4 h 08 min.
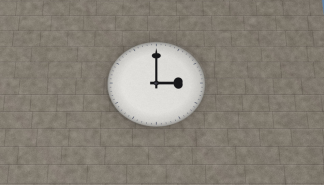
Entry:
3 h 00 min
